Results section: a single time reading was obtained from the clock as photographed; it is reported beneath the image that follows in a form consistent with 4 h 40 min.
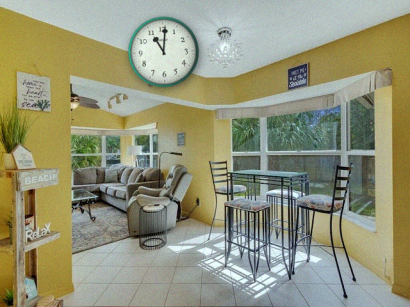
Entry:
11 h 01 min
